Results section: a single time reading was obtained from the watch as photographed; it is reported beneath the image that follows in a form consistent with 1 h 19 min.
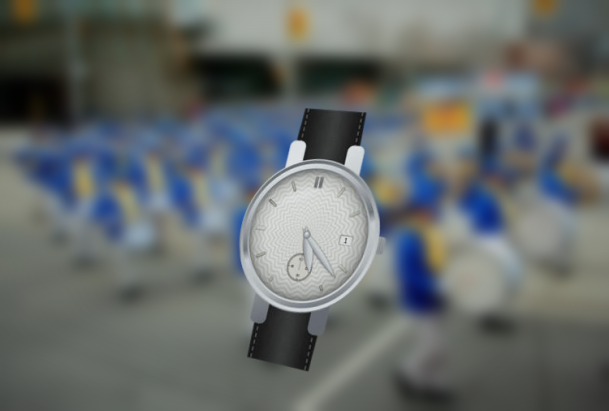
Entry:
5 h 22 min
